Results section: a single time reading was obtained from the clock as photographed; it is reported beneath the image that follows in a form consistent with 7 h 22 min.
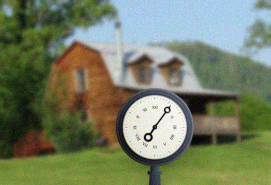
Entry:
7 h 06 min
